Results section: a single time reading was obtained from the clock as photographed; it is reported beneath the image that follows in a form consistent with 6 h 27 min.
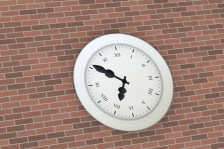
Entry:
6 h 51 min
